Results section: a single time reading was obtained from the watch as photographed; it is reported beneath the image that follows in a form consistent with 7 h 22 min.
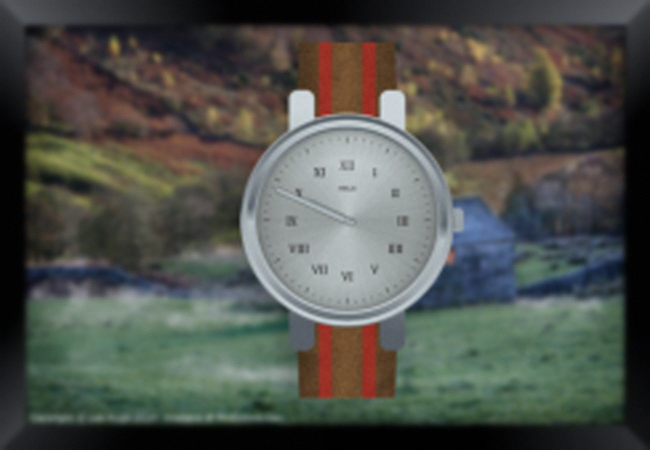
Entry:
9 h 49 min
